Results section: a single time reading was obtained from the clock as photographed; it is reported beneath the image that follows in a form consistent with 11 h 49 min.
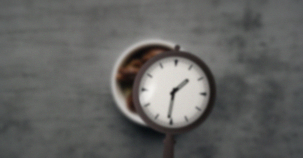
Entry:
1 h 31 min
